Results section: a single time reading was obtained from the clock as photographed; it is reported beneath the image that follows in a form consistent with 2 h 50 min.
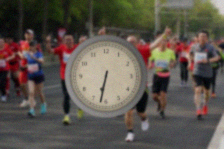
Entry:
6 h 32 min
